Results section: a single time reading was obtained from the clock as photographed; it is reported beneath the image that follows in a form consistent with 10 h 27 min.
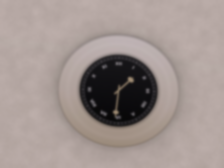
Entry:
1 h 31 min
